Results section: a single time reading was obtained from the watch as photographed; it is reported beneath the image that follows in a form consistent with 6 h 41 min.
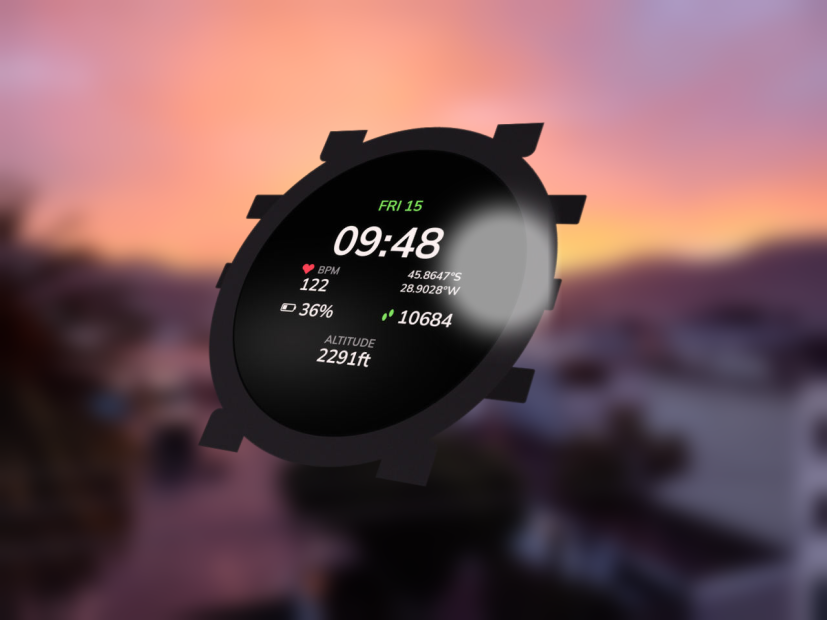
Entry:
9 h 48 min
